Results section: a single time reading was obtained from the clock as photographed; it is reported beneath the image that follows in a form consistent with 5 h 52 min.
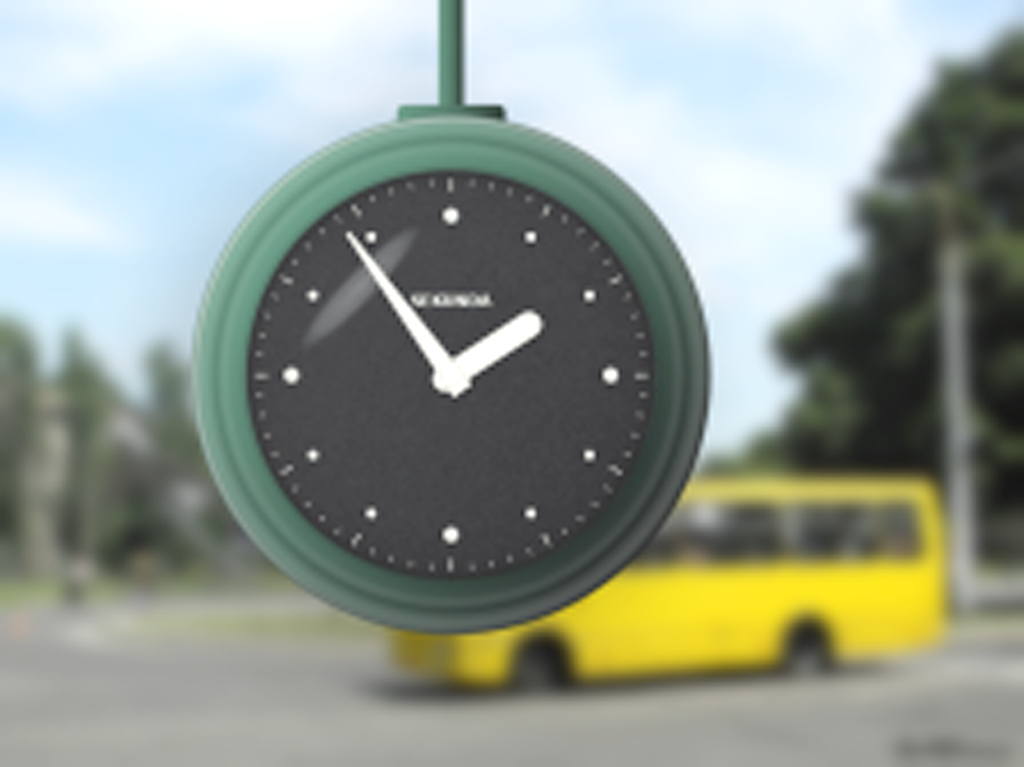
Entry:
1 h 54 min
